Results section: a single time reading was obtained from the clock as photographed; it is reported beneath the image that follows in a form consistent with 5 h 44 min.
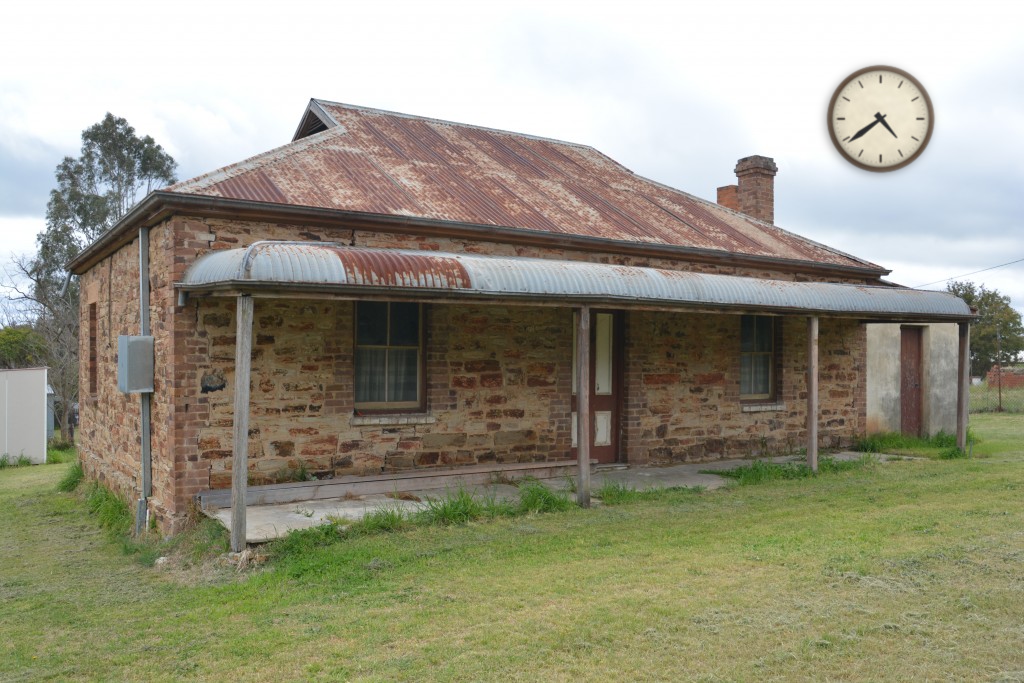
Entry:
4 h 39 min
